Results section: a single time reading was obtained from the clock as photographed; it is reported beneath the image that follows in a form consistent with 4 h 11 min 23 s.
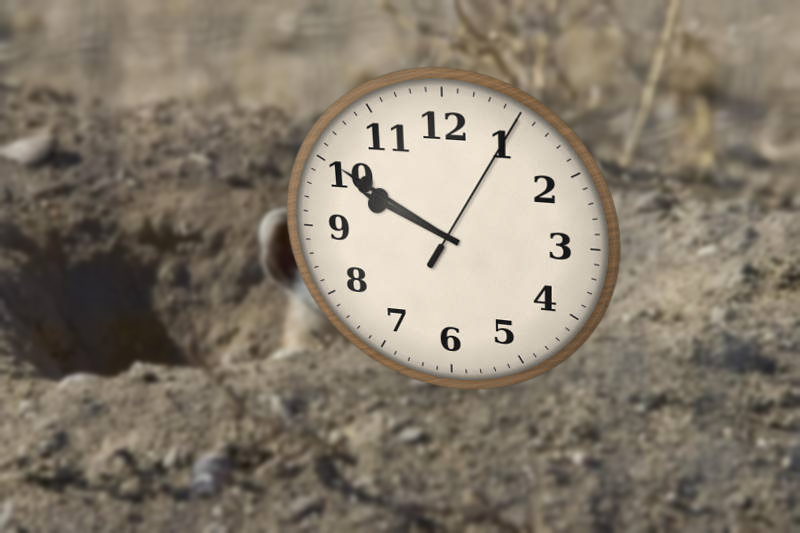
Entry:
9 h 50 min 05 s
